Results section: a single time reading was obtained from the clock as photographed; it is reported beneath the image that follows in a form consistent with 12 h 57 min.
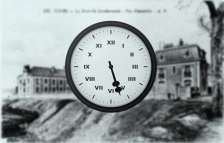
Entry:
5 h 27 min
